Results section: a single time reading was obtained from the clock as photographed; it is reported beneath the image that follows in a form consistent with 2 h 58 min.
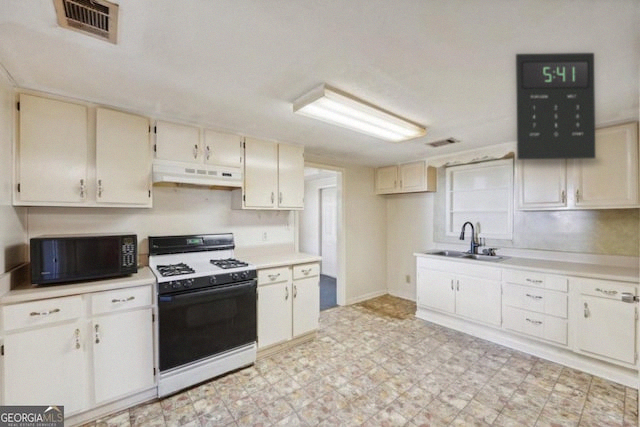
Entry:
5 h 41 min
